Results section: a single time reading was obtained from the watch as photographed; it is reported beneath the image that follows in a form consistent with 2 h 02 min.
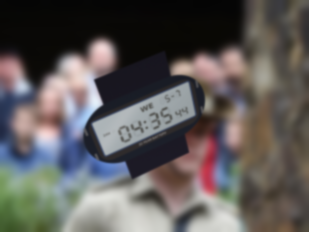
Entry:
4 h 35 min
